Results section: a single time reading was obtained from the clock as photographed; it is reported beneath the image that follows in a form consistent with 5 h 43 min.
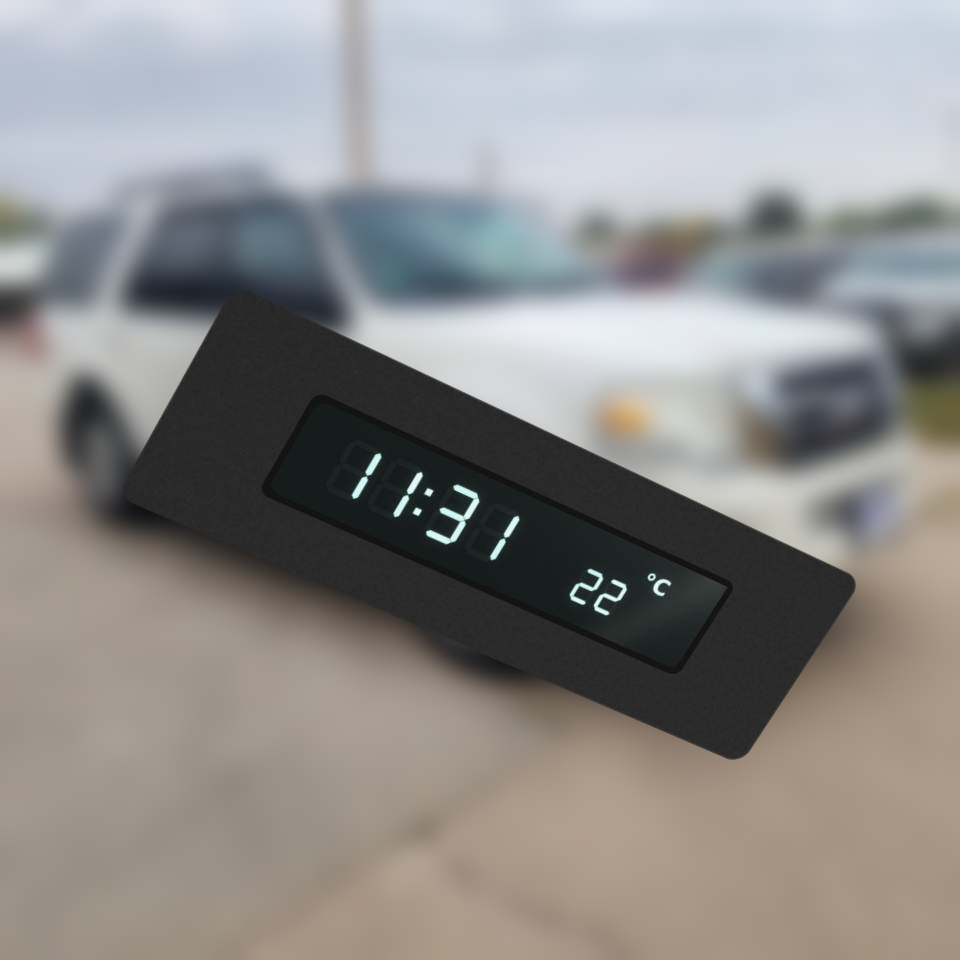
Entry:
11 h 31 min
